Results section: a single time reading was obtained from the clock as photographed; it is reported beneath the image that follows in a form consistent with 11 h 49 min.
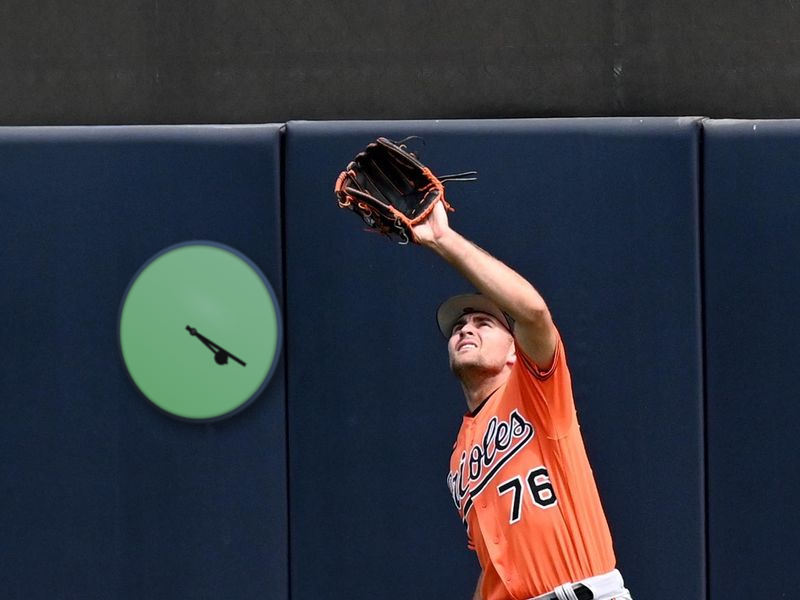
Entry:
4 h 20 min
